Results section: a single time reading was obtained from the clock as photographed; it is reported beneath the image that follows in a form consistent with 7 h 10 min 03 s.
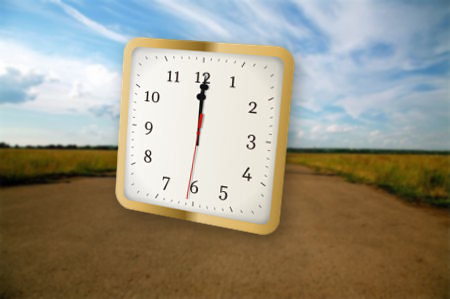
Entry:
12 h 00 min 31 s
